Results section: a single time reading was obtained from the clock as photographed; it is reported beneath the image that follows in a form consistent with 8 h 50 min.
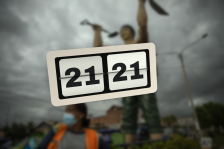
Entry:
21 h 21 min
